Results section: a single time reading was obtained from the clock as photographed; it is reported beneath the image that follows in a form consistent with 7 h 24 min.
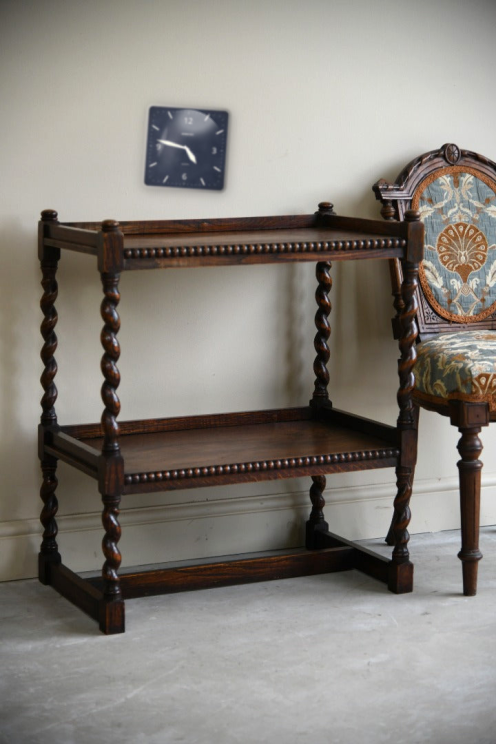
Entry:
4 h 47 min
